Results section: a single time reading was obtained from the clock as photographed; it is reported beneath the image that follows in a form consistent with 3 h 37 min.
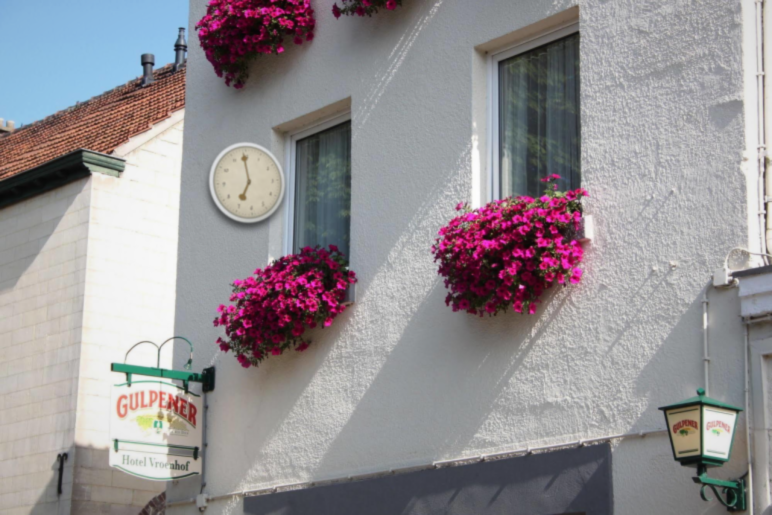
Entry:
6 h 59 min
